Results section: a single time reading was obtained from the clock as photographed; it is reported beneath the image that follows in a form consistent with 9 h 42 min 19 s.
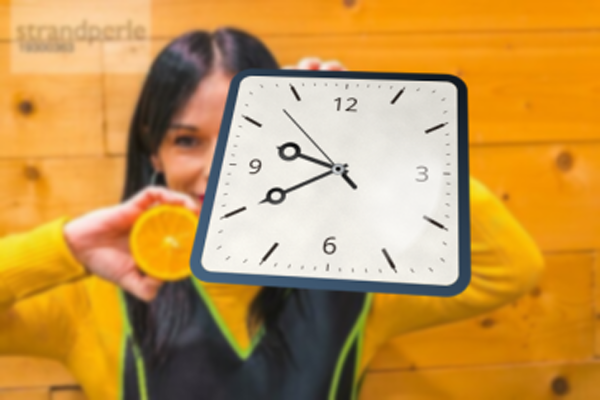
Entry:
9 h 39 min 53 s
